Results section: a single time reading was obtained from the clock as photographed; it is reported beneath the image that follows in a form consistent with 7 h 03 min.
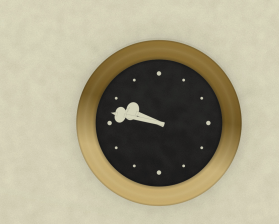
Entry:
9 h 47 min
